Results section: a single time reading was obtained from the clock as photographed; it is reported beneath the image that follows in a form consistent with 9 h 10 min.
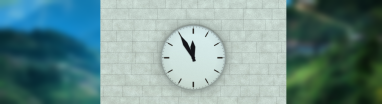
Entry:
11 h 55 min
